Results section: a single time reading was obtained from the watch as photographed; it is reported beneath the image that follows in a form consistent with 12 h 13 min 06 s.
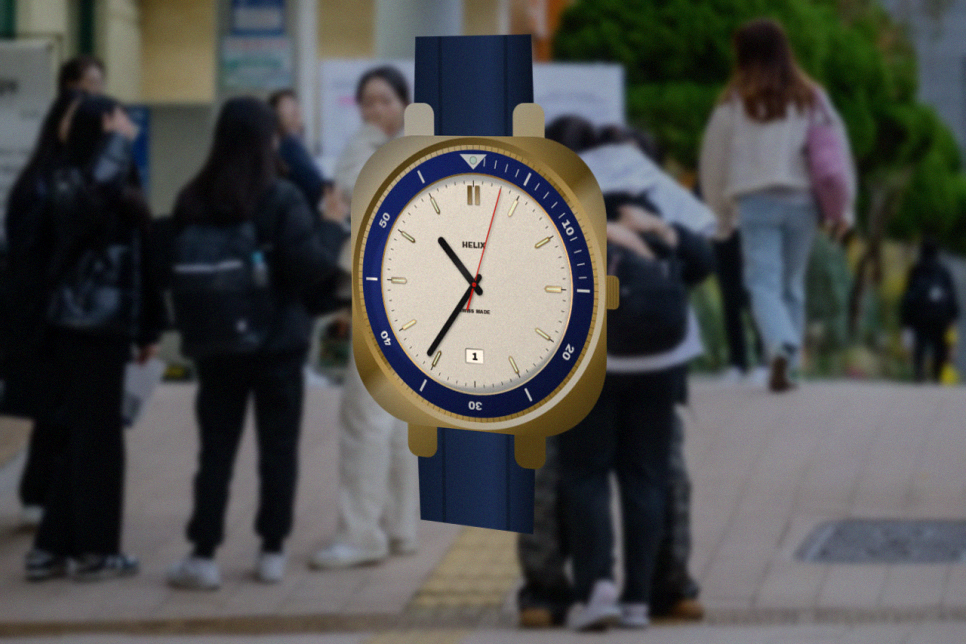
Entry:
10 h 36 min 03 s
